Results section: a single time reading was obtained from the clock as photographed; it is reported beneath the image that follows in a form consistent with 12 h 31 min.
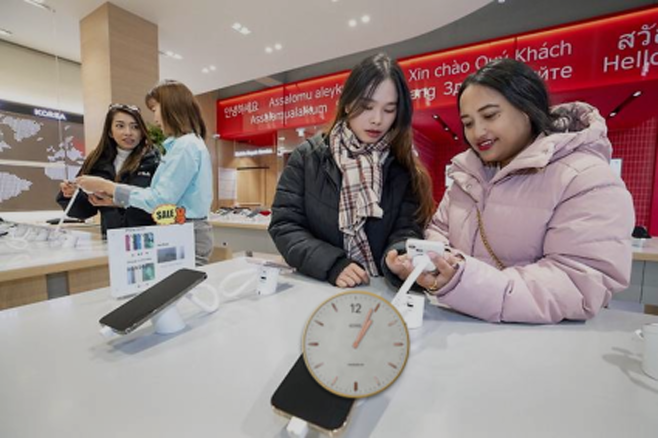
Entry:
1 h 04 min
